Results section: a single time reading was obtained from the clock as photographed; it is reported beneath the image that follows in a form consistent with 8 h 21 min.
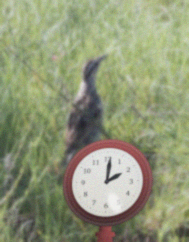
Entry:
2 h 01 min
